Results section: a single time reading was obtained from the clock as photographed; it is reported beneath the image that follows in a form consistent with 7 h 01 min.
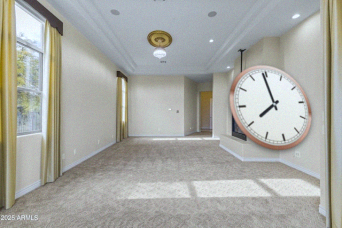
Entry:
7 h 59 min
